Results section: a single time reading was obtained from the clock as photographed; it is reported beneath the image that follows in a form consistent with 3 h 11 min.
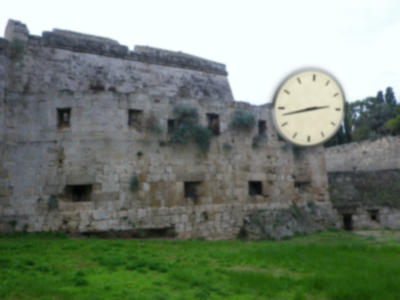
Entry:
2 h 43 min
